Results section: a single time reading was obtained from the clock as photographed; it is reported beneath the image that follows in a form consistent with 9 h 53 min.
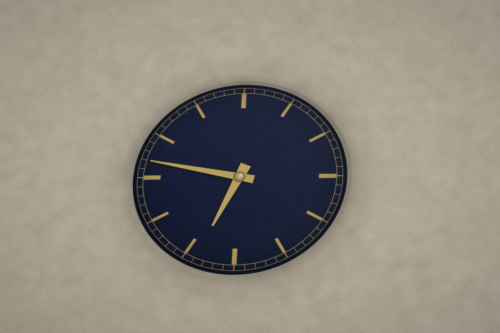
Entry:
6 h 47 min
